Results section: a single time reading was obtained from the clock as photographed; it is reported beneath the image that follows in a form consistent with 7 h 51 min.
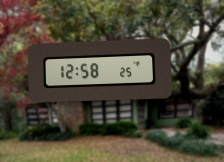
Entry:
12 h 58 min
